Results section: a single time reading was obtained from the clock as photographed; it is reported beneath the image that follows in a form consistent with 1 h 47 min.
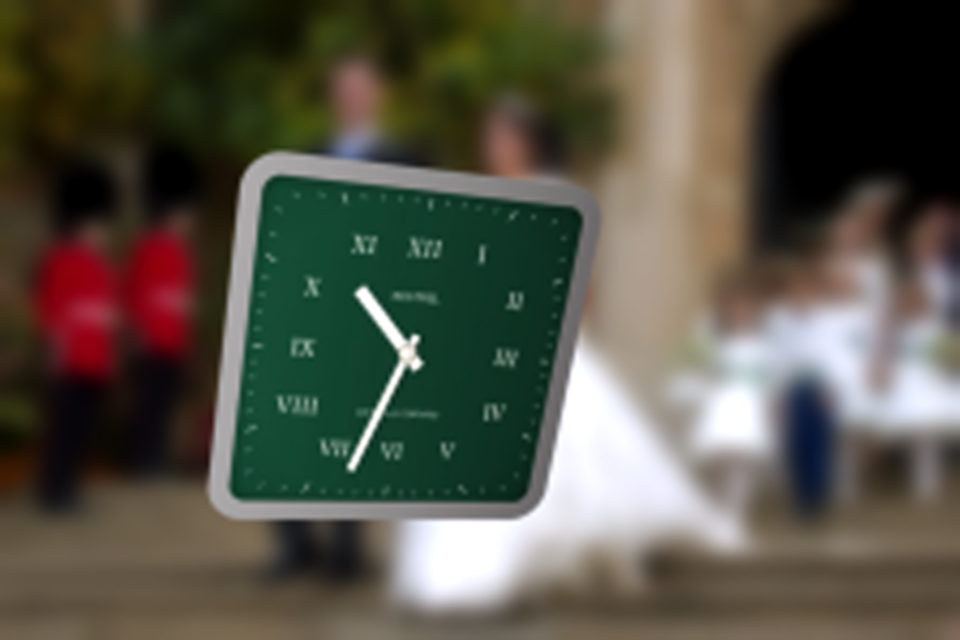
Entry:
10 h 33 min
